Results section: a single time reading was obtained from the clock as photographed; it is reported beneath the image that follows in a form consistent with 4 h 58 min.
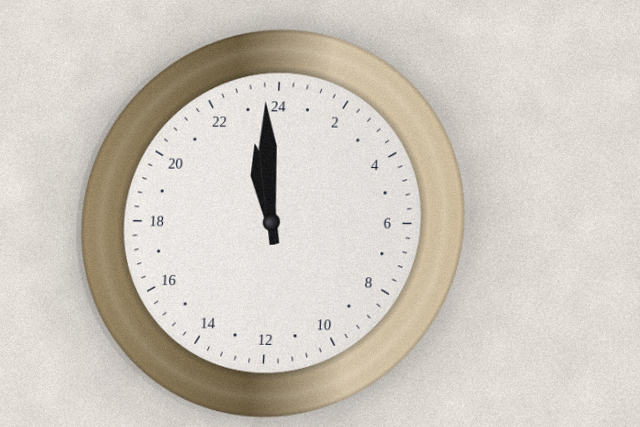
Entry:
22 h 59 min
